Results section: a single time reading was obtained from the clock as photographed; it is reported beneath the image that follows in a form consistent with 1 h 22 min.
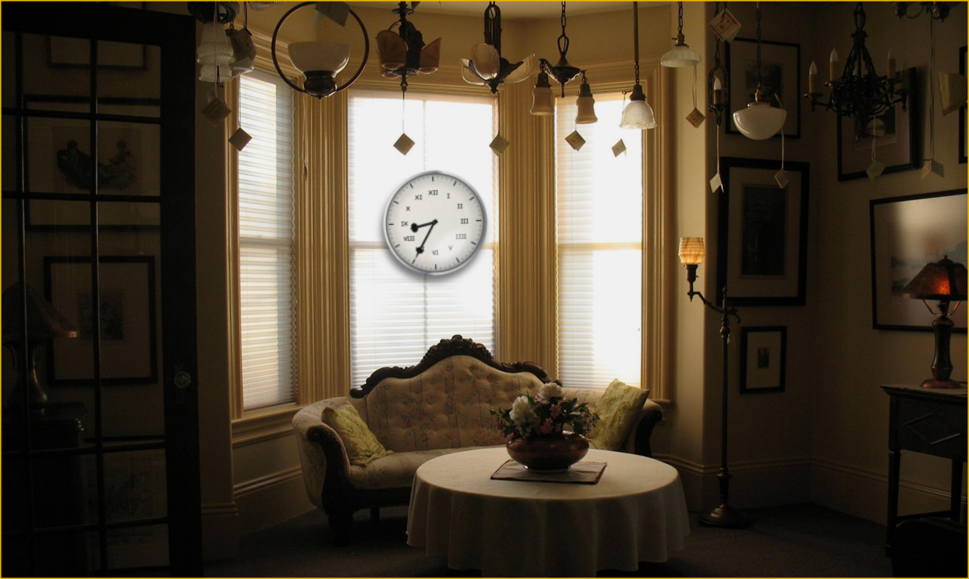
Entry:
8 h 35 min
